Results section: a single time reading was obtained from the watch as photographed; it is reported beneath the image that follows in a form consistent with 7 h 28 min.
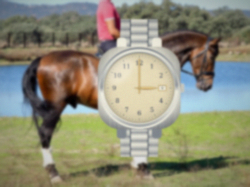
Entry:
3 h 00 min
